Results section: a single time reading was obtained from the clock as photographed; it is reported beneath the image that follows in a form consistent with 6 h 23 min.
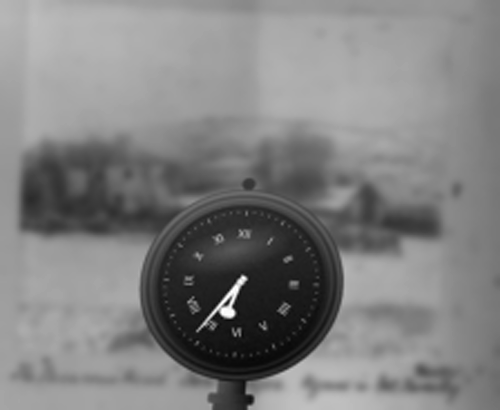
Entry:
6 h 36 min
